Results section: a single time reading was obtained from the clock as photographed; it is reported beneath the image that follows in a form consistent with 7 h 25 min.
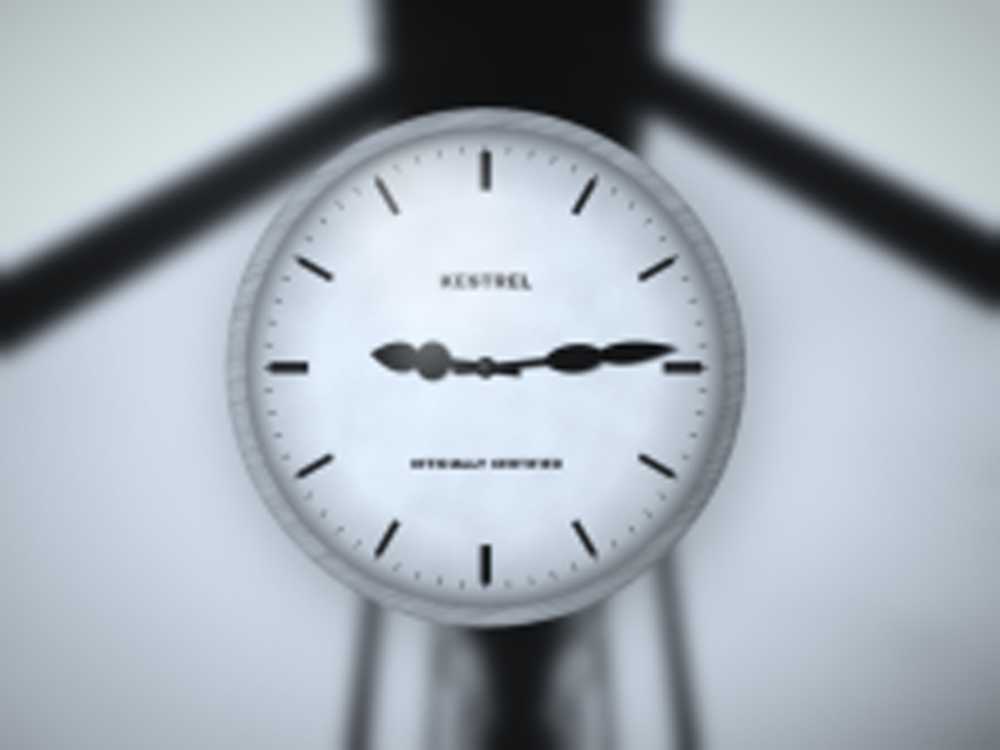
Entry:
9 h 14 min
